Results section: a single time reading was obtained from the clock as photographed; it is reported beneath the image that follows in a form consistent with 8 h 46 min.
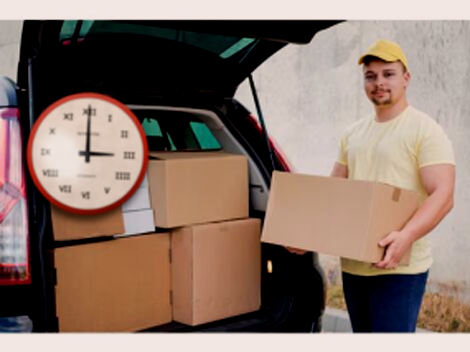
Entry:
3 h 00 min
